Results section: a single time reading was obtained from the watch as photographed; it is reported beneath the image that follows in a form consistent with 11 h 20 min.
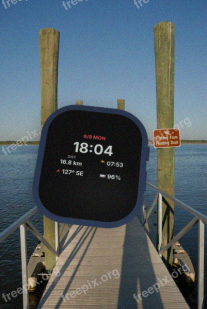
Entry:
18 h 04 min
